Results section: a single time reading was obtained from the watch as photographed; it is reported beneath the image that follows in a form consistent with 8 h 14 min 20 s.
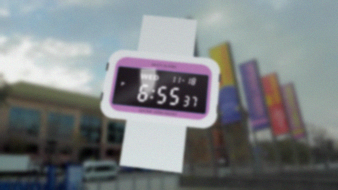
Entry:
6 h 55 min 37 s
